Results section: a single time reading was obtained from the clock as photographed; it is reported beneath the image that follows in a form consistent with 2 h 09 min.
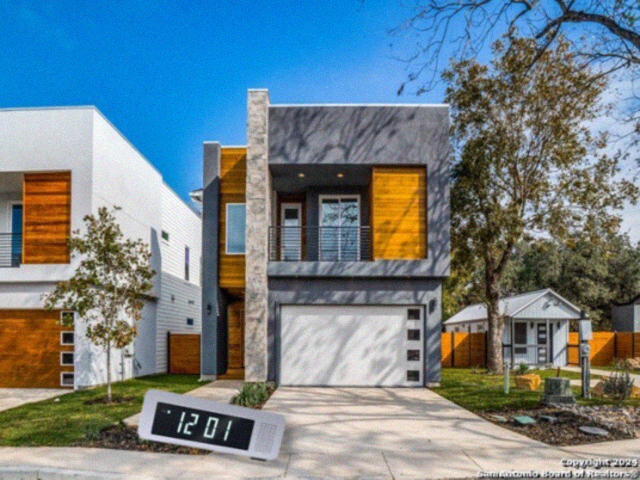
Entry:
12 h 01 min
